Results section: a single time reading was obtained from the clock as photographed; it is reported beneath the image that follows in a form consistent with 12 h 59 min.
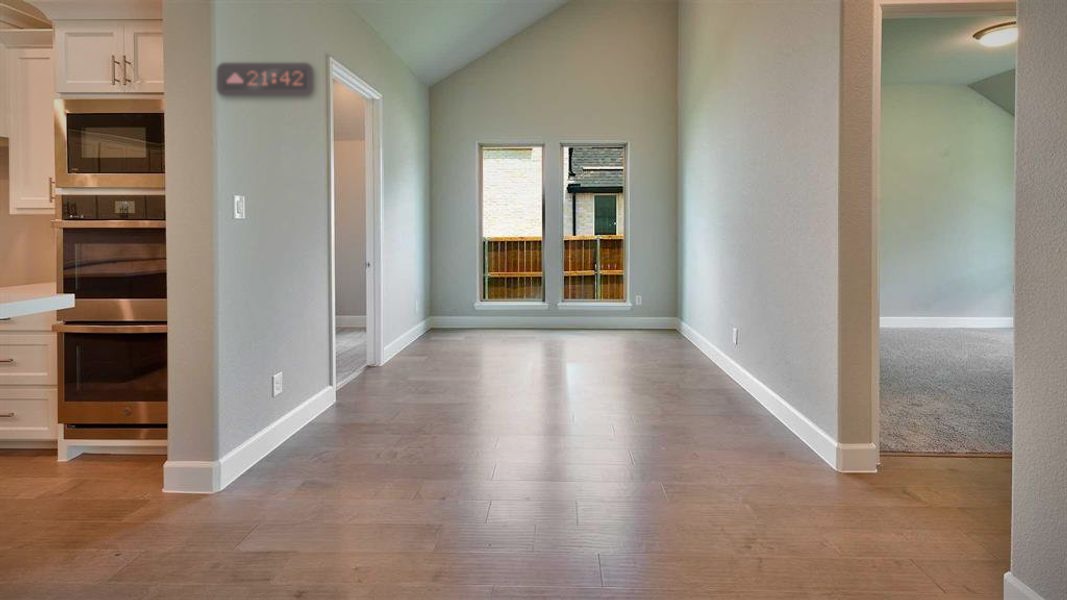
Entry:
21 h 42 min
